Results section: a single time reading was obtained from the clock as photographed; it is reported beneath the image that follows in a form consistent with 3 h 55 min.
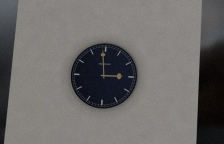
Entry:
2 h 59 min
